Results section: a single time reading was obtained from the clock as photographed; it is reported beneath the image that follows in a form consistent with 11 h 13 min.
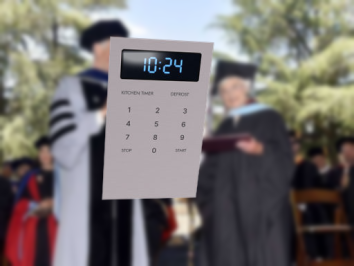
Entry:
10 h 24 min
